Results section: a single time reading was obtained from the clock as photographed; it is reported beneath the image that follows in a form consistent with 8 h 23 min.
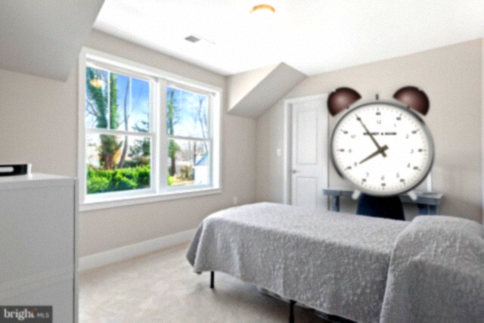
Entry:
7 h 55 min
